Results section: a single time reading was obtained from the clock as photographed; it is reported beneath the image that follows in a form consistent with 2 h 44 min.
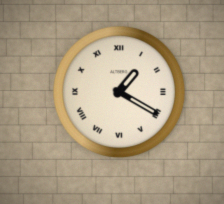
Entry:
1 h 20 min
